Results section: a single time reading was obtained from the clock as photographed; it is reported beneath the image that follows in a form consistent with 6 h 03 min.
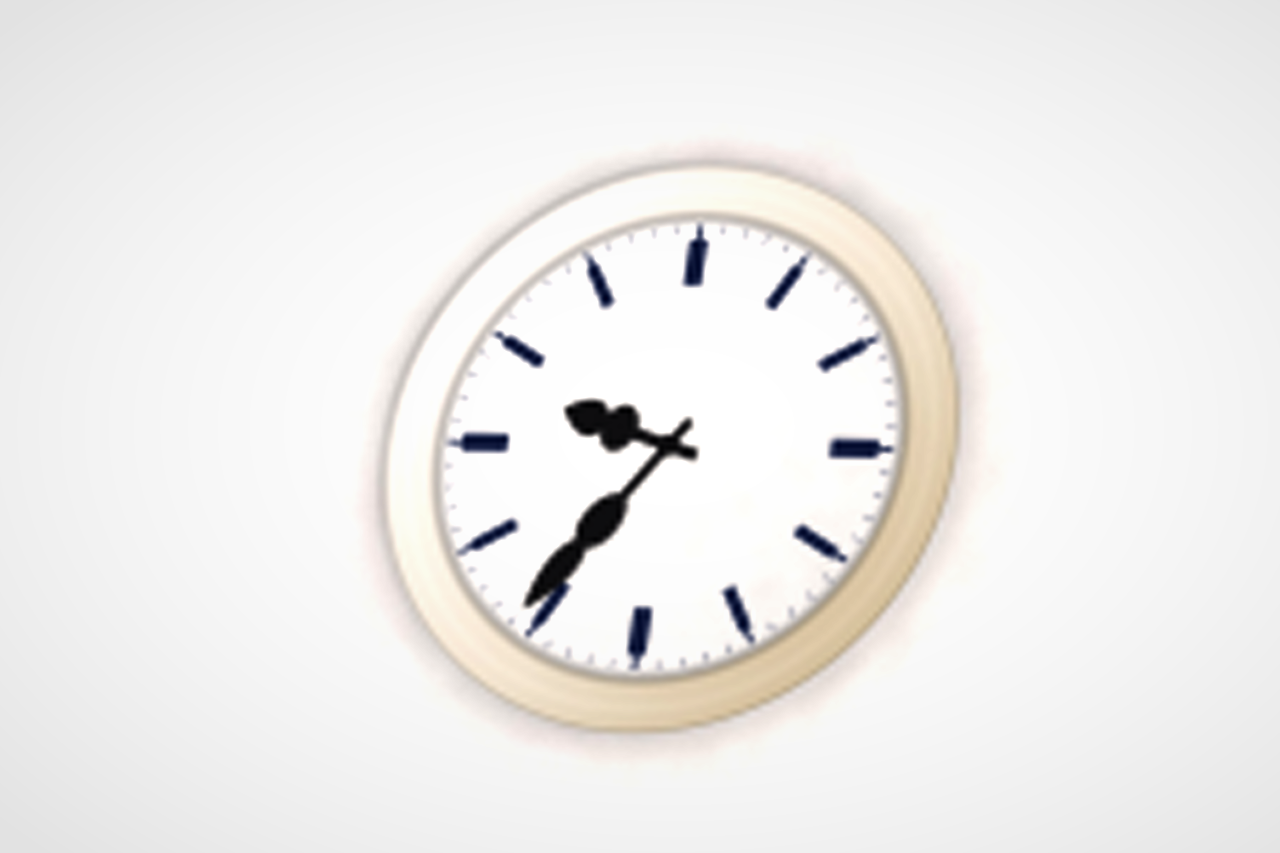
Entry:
9 h 36 min
